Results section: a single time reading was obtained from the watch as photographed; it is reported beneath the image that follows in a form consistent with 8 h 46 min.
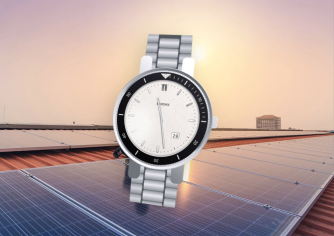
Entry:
11 h 28 min
